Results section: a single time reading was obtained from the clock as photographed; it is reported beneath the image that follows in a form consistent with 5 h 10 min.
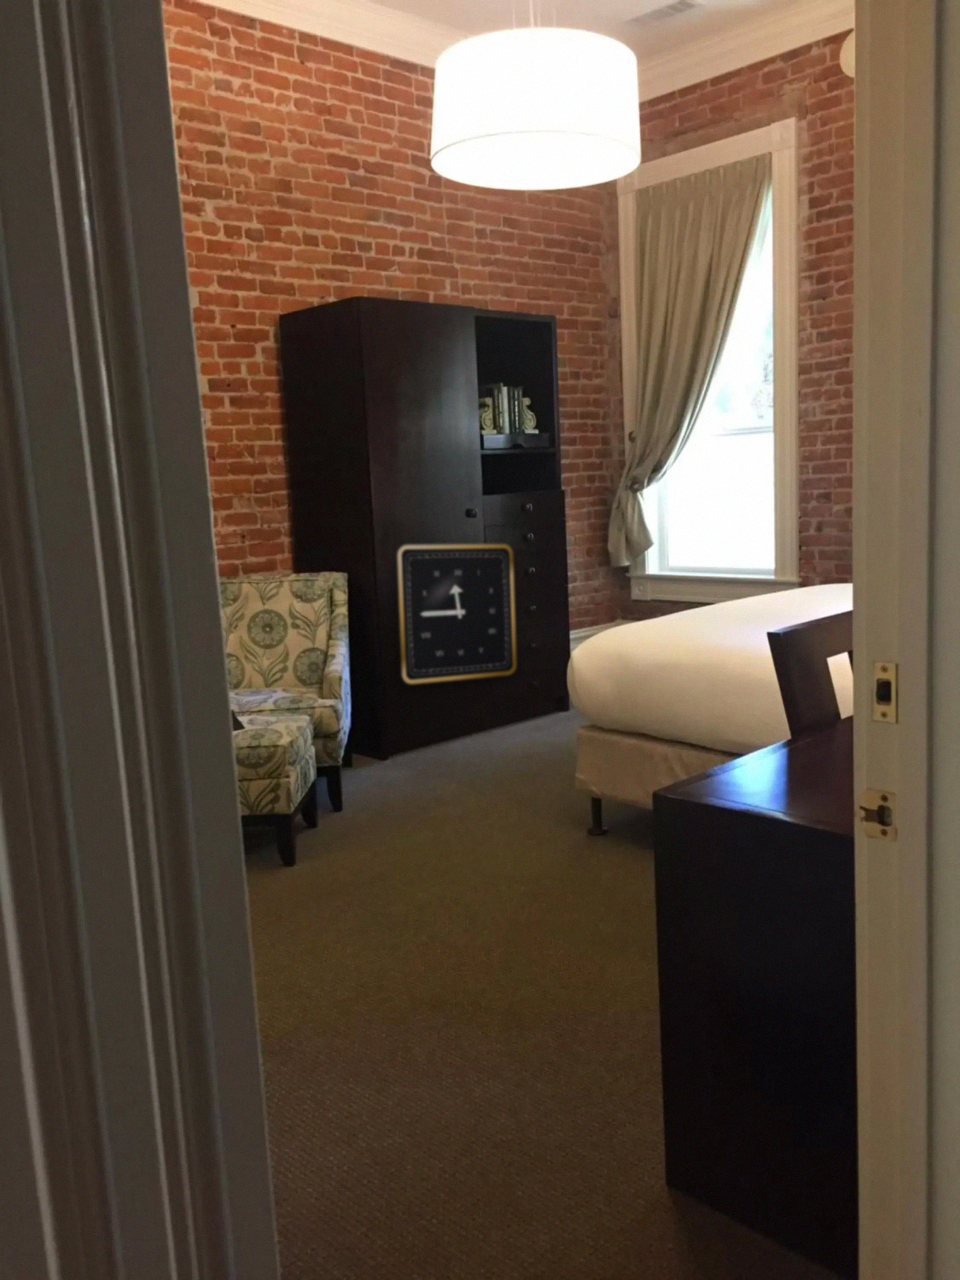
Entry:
11 h 45 min
